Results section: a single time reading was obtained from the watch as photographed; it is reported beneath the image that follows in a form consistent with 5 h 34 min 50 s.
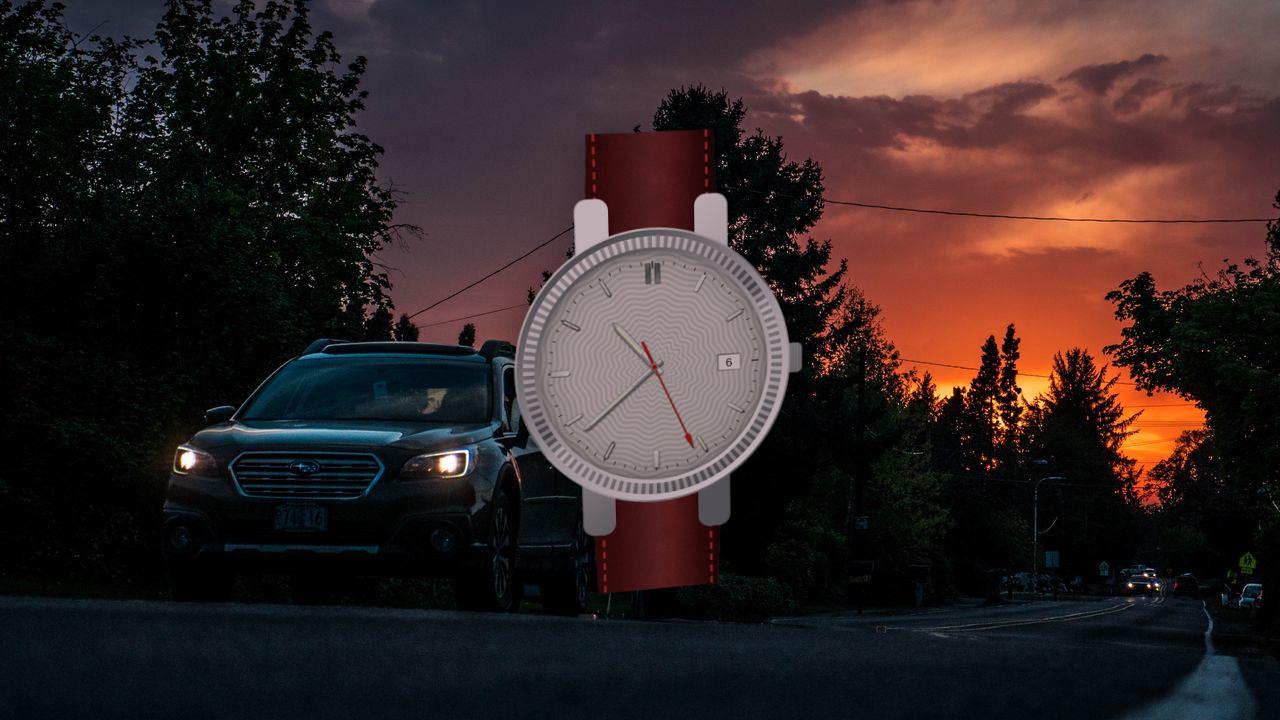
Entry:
10 h 38 min 26 s
